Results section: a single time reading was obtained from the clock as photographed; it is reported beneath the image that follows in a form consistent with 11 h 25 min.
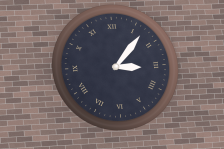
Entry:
3 h 07 min
